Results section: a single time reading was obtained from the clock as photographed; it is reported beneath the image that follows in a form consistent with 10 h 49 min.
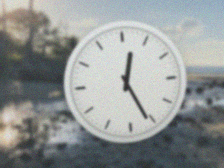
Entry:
12 h 26 min
